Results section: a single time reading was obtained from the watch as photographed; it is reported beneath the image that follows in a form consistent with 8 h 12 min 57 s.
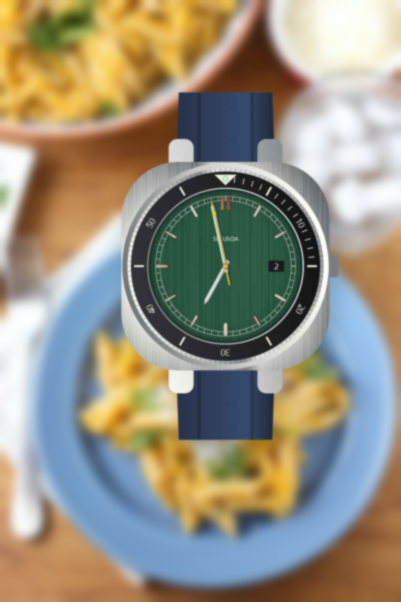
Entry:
6 h 57 min 58 s
